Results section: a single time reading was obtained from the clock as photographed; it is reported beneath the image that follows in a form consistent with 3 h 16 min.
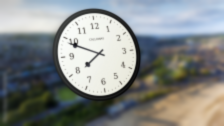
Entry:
7 h 49 min
